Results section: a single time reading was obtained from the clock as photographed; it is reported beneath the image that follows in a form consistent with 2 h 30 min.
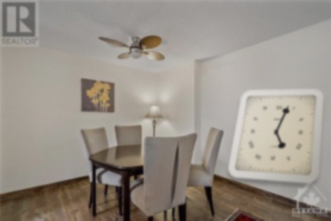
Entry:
5 h 03 min
